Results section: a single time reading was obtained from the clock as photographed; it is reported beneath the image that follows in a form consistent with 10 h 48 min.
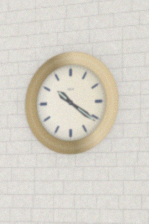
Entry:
10 h 21 min
